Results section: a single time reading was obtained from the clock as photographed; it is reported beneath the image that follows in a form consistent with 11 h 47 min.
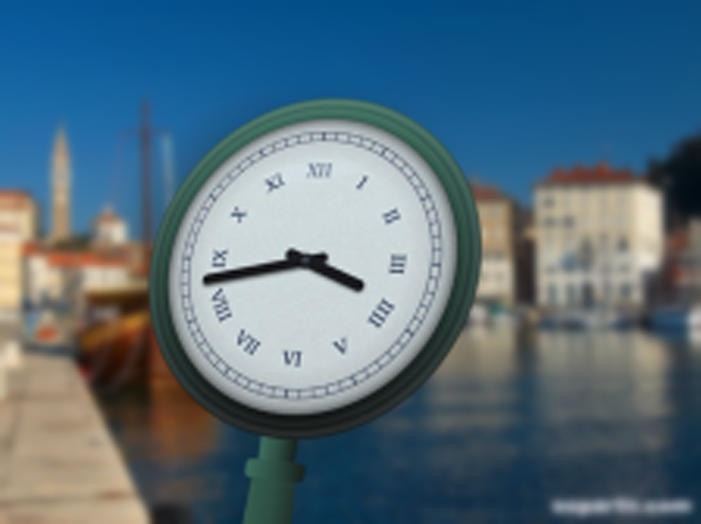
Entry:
3 h 43 min
